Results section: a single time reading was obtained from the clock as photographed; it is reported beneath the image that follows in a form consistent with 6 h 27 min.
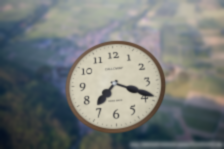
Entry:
7 h 19 min
